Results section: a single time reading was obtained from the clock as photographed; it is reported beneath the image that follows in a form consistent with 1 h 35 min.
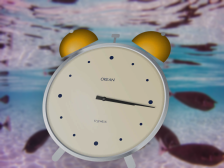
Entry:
3 h 16 min
